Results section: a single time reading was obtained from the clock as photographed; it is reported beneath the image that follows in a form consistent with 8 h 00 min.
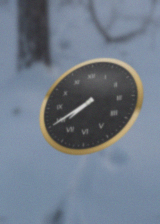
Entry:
7 h 40 min
